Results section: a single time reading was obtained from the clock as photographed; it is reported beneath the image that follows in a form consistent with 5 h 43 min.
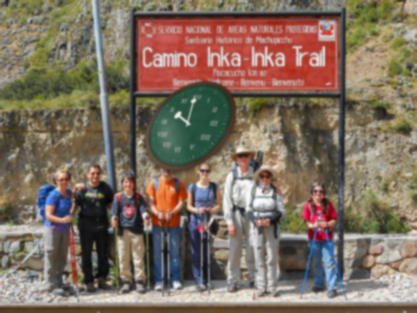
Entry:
9 h 59 min
